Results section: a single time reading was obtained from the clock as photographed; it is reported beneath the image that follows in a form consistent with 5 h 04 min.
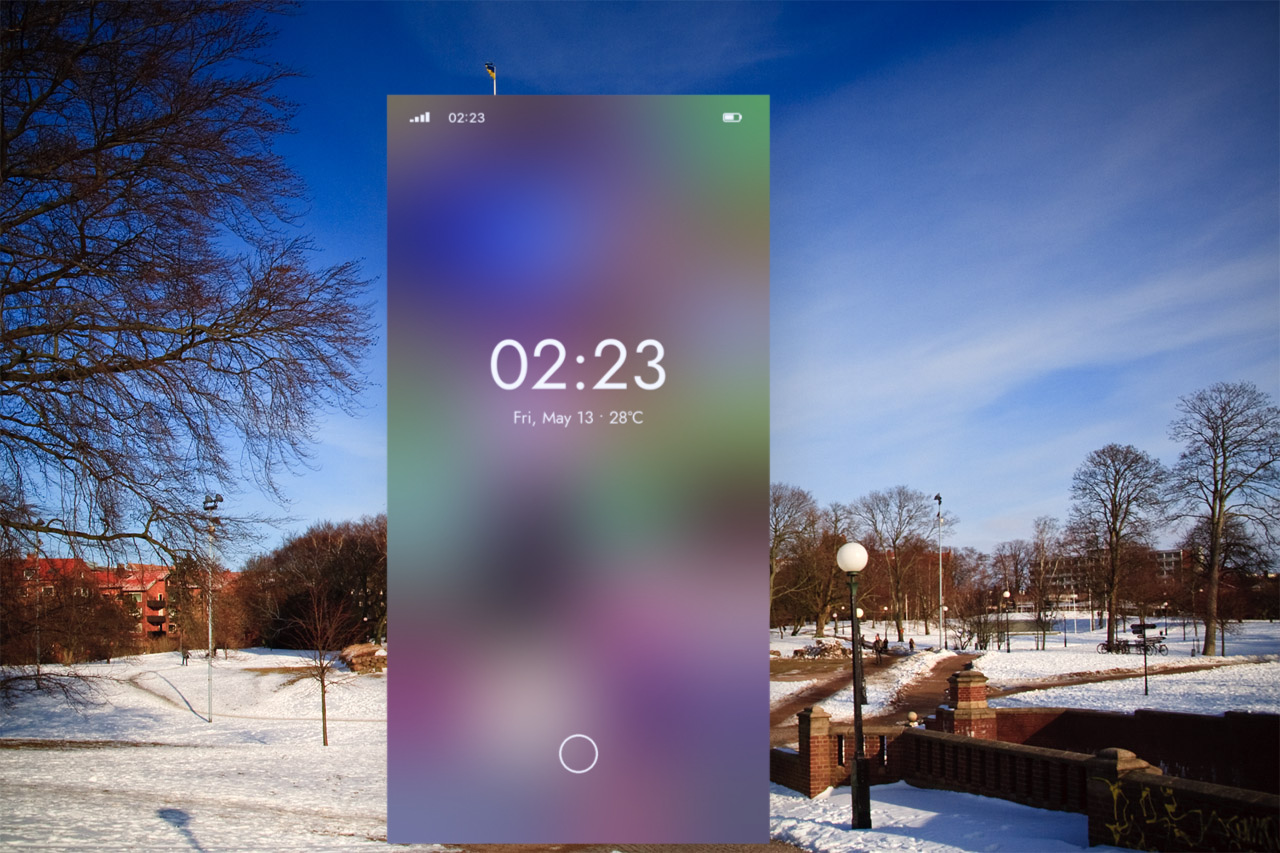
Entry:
2 h 23 min
